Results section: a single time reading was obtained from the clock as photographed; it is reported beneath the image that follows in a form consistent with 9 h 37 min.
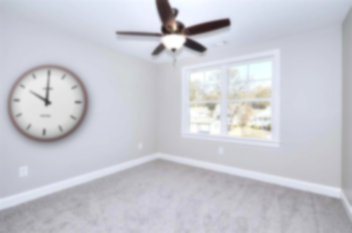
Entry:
10 h 00 min
